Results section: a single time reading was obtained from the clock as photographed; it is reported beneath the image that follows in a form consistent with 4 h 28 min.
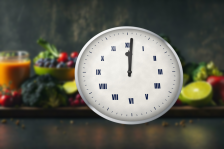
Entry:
12 h 01 min
